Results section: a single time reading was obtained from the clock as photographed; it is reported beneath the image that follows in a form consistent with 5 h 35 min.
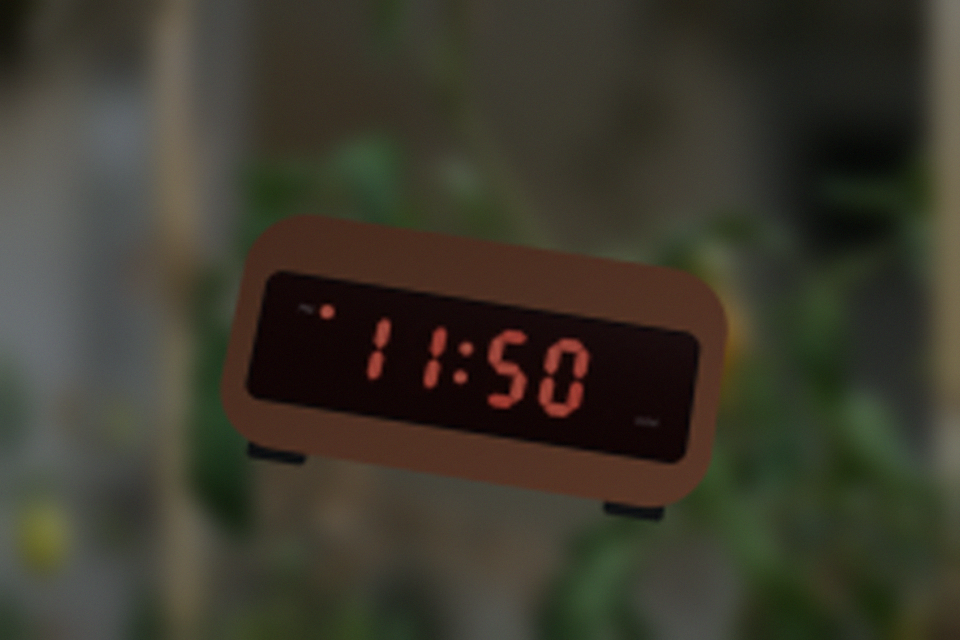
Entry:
11 h 50 min
